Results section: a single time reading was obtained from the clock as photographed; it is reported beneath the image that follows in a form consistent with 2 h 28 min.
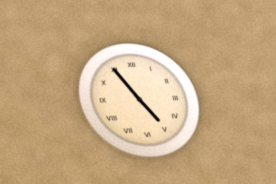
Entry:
4 h 55 min
